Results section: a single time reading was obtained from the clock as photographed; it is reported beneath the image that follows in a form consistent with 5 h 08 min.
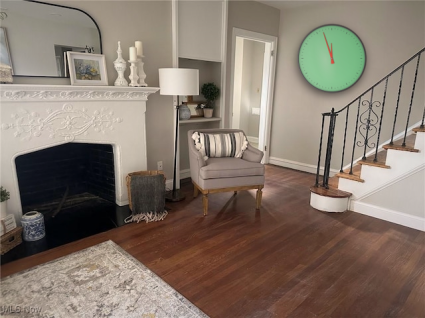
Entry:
11 h 57 min
